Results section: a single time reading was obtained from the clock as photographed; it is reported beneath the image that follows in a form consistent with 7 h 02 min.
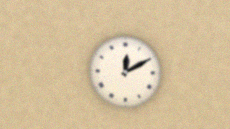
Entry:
12 h 10 min
